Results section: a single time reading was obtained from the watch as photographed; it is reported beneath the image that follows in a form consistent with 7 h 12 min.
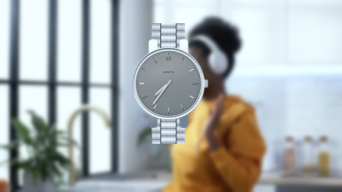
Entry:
7 h 36 min
